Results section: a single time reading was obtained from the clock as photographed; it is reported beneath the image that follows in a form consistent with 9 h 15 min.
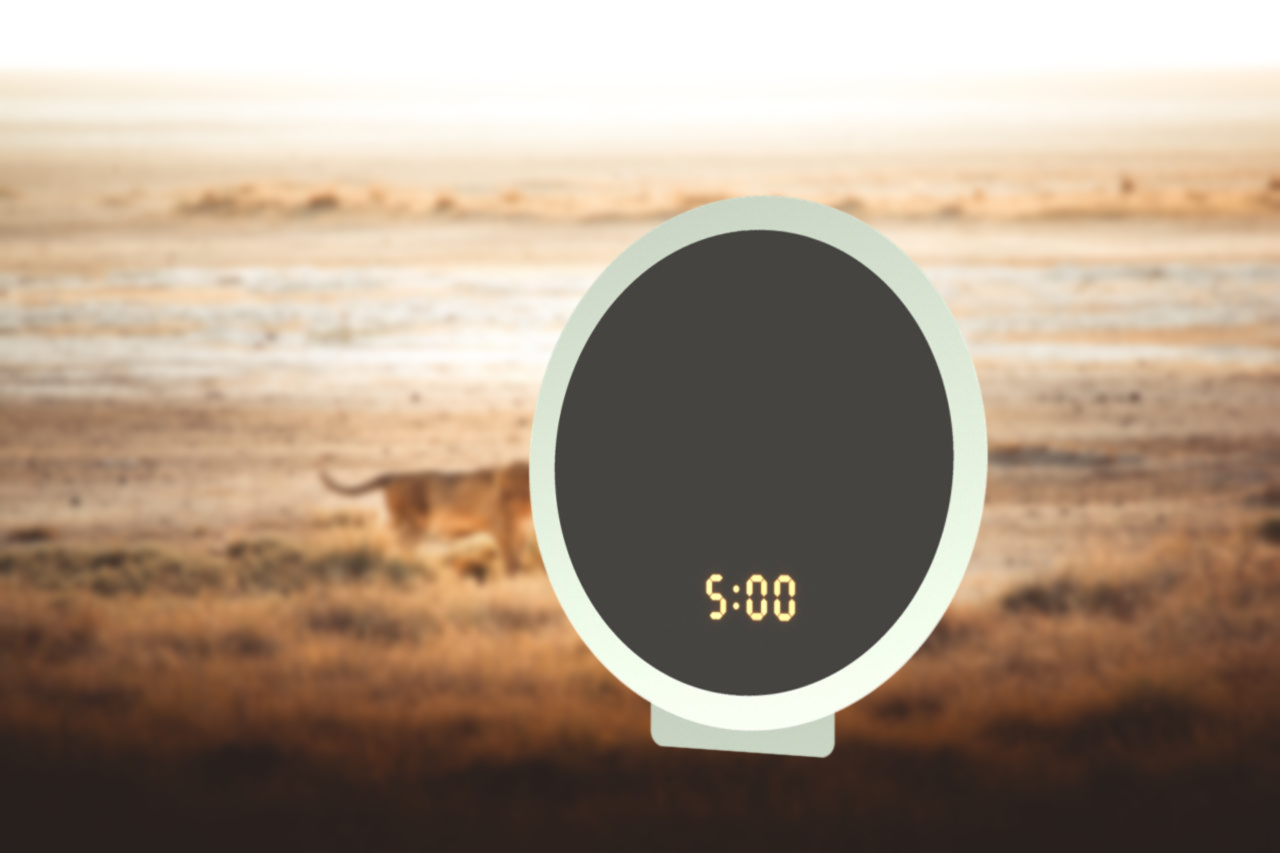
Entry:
5 h 00 min
